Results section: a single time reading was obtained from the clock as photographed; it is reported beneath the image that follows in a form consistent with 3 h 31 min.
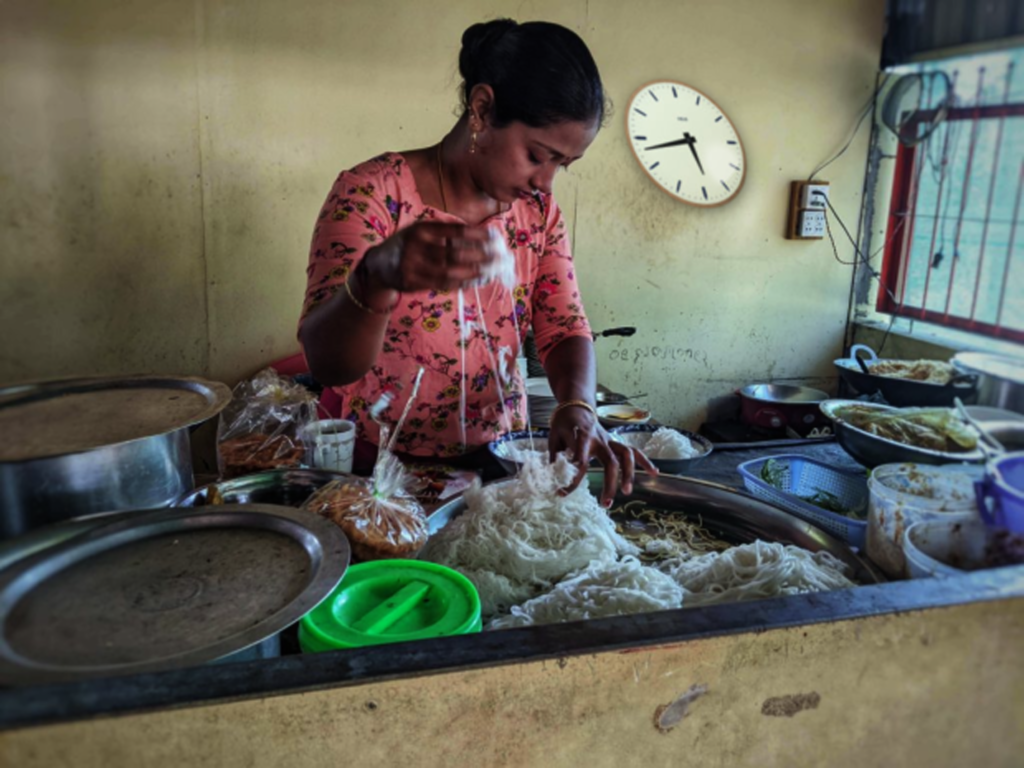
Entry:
5 h 43 min
